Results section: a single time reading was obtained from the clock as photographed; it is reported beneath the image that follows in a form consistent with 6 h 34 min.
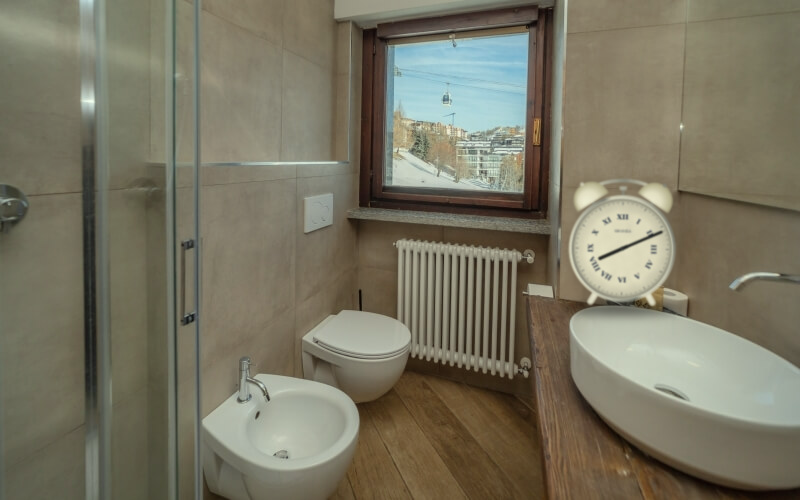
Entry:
8 h 11 min
